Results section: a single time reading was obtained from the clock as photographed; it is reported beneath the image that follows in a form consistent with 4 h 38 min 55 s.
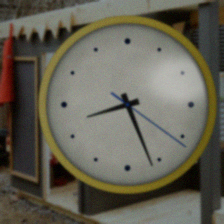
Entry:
8 h 26 min 21 s
